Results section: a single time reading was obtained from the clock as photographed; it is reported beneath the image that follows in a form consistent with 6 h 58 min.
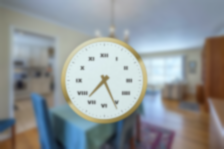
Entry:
7 h 26 min
